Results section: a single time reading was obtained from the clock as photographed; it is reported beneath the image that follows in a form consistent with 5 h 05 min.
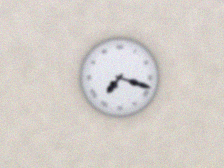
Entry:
7 h 18 min
